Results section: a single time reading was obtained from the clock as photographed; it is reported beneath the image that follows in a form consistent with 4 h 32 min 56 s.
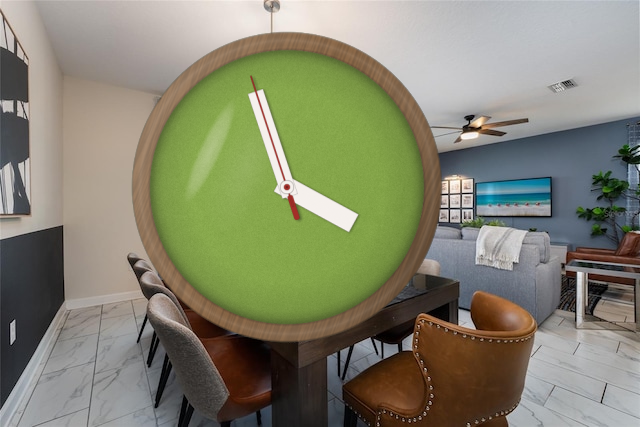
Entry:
3 h 56 min 57 s
